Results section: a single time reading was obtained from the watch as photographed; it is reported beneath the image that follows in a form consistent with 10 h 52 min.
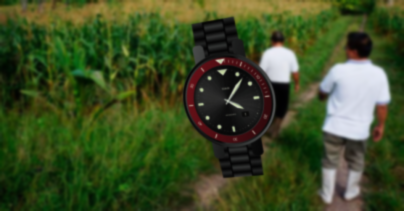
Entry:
4 h 07 min
